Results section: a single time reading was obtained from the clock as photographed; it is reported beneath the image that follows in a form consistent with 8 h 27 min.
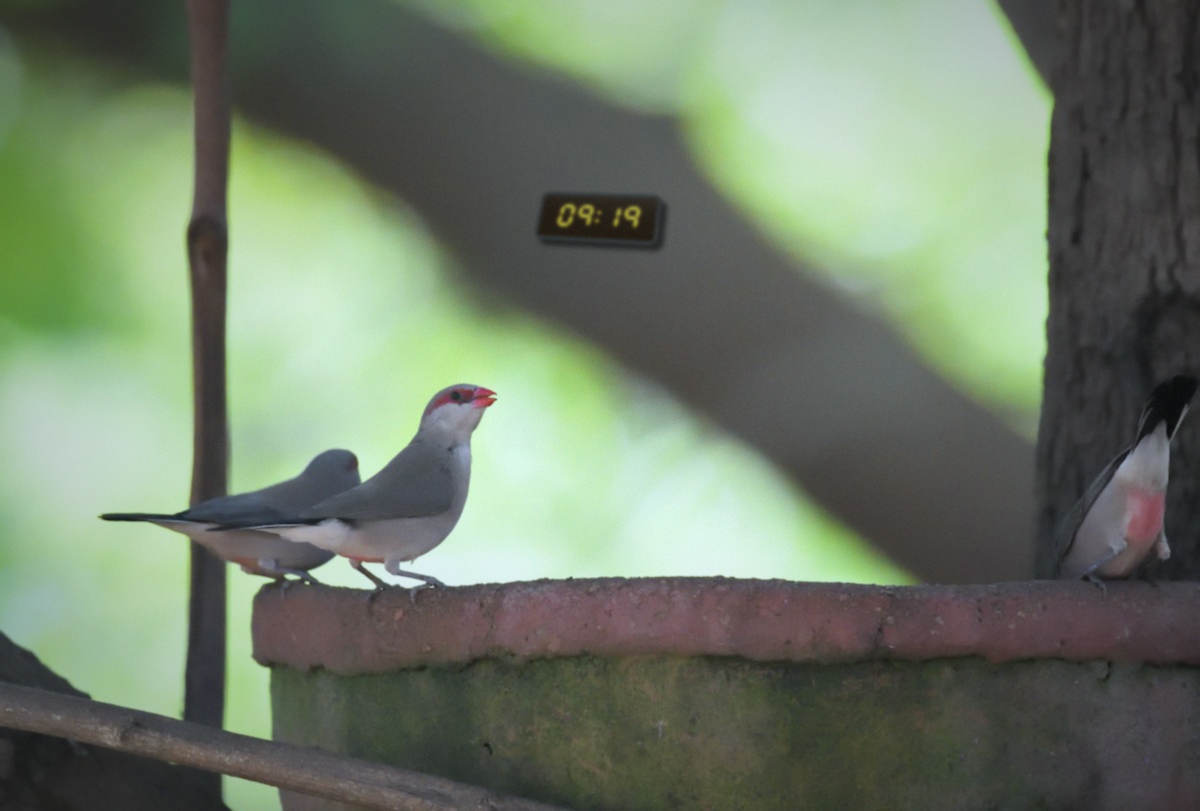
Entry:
9 h 19 min
